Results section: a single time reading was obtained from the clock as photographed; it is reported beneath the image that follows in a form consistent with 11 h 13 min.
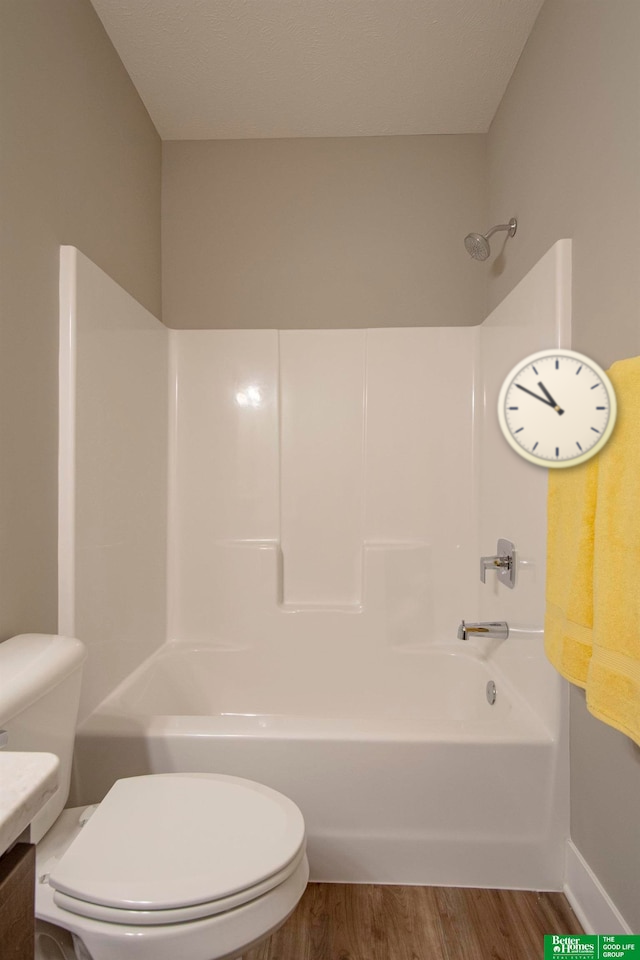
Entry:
10 h 50 min
